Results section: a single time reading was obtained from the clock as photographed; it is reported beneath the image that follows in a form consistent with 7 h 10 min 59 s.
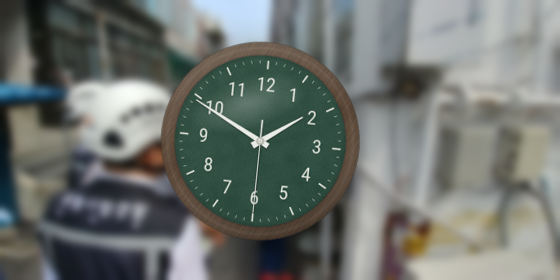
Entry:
1 h 49 min 30 s
